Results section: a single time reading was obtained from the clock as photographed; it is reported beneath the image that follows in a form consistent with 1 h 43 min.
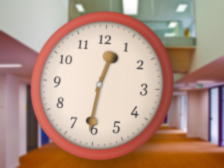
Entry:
12 h 31 min
